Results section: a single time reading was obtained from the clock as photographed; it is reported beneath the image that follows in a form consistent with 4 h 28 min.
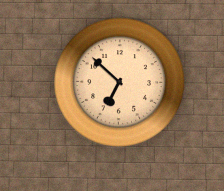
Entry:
6 h 52 min
